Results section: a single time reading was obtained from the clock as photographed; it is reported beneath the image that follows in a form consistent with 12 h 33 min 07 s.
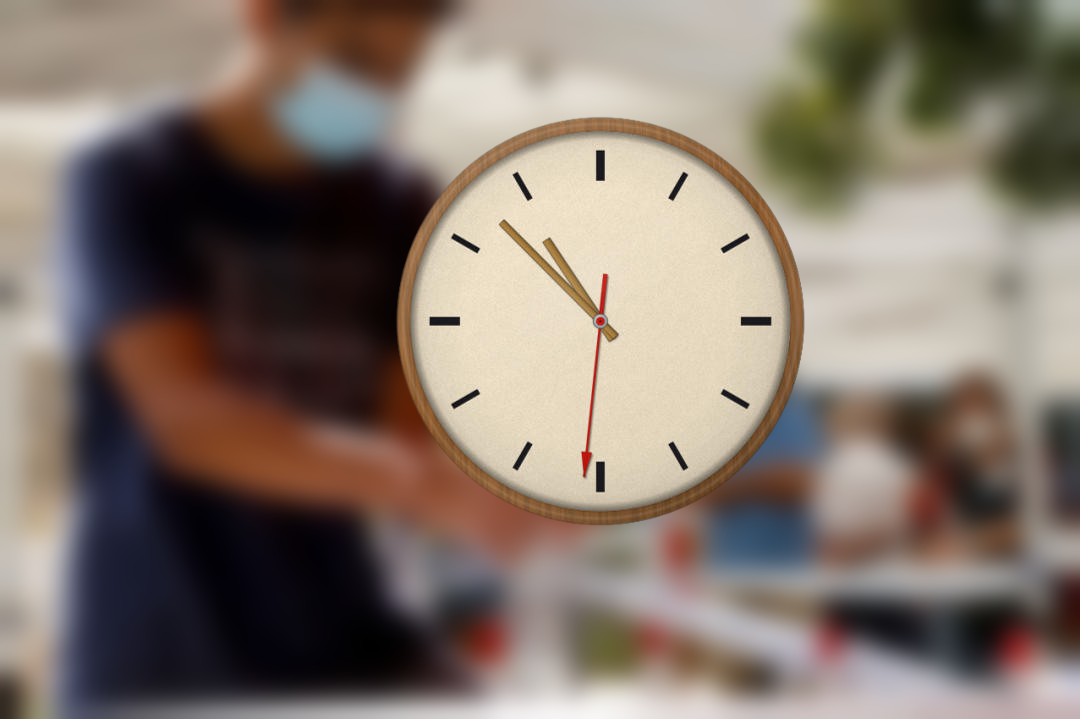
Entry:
10 h 52 min 31 s
